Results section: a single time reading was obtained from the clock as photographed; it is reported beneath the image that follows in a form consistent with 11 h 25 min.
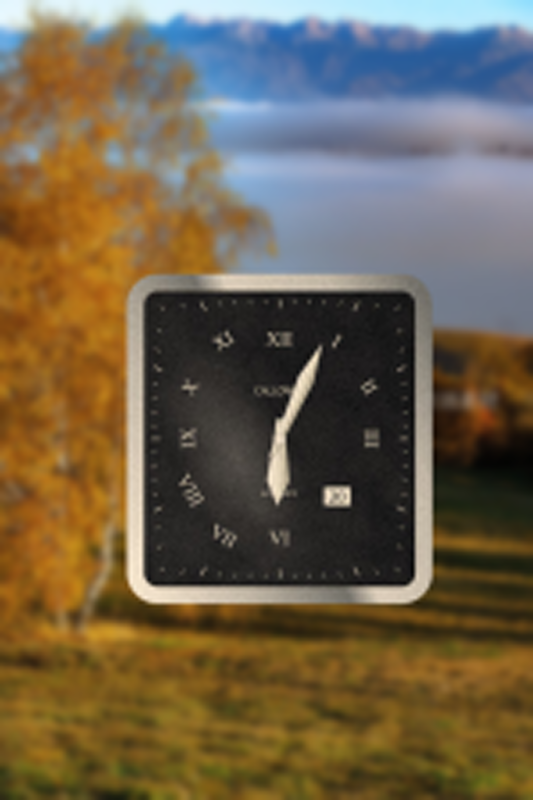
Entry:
6 h 04 min
